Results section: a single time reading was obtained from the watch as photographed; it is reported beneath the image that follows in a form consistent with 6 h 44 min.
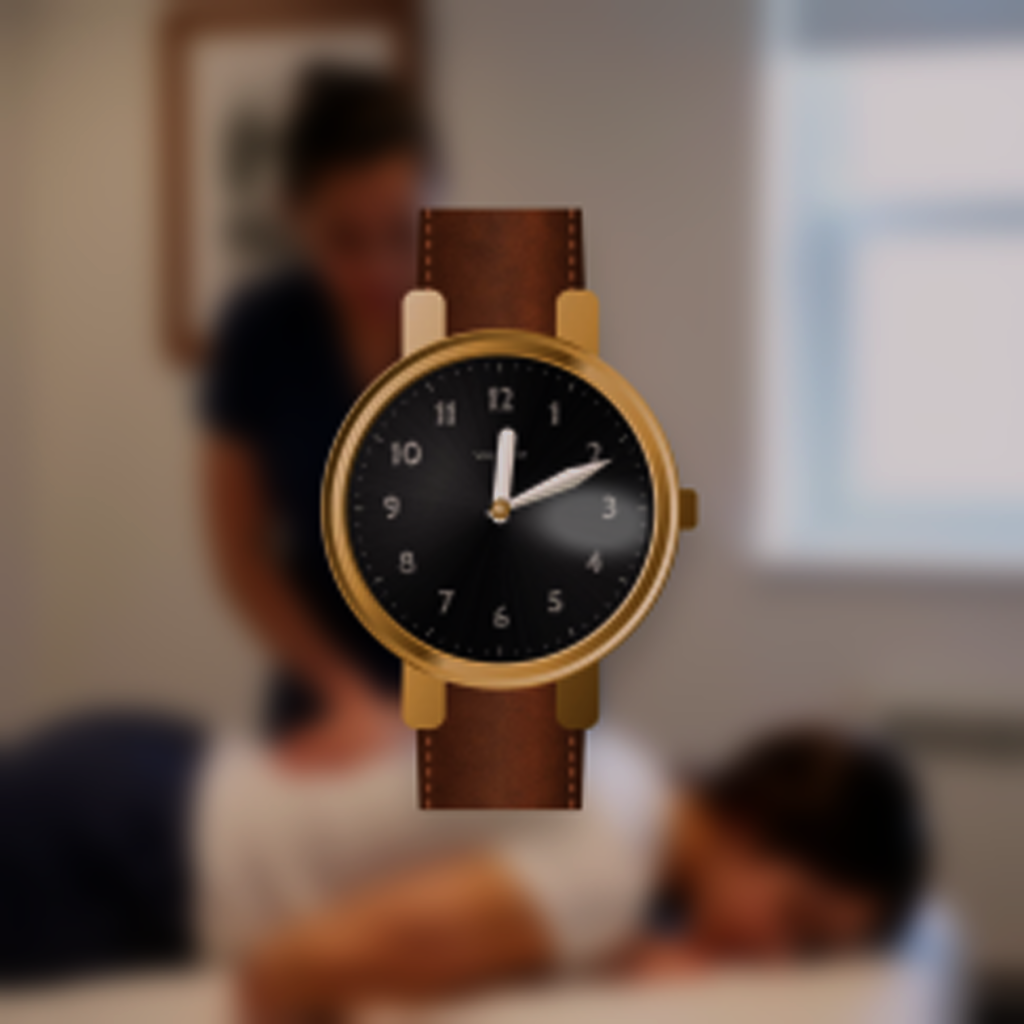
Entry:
12 h 11 min
